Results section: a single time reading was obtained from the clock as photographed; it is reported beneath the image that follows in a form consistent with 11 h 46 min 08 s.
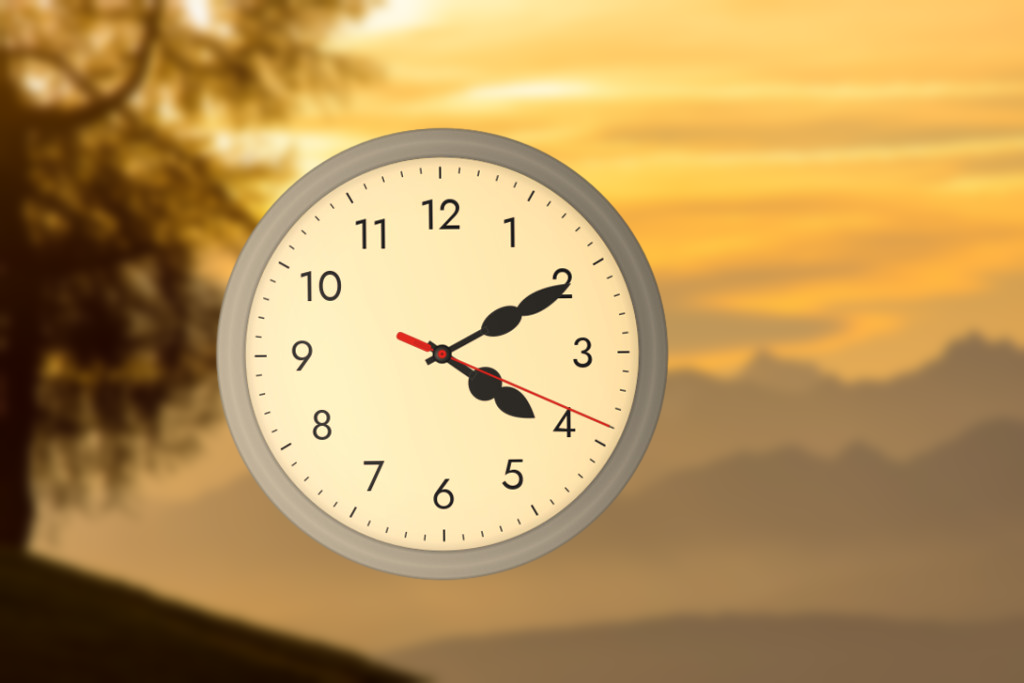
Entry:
4 h 10 min 19 s
